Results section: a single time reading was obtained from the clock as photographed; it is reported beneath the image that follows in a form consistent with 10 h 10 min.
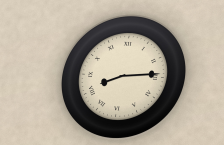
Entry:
8 h 14 min
